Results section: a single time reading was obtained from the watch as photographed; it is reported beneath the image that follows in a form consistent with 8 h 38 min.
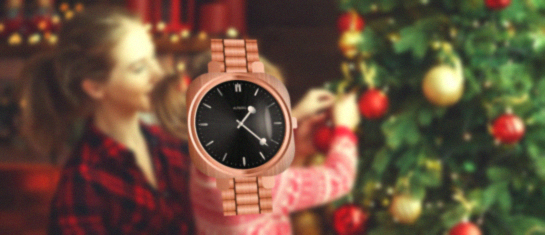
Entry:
1 h 22 min
